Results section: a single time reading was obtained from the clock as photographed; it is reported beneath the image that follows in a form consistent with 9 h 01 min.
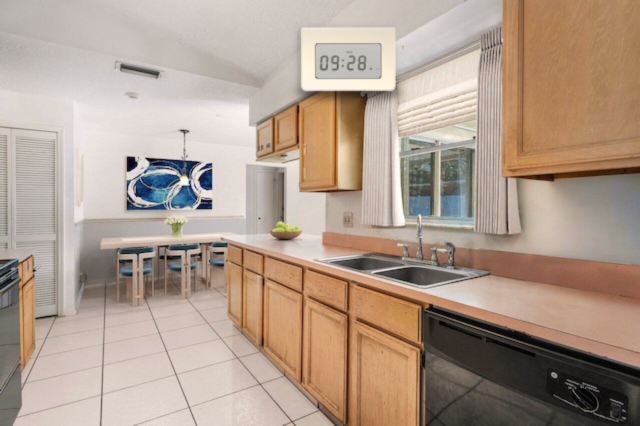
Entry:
9 h 28 min
